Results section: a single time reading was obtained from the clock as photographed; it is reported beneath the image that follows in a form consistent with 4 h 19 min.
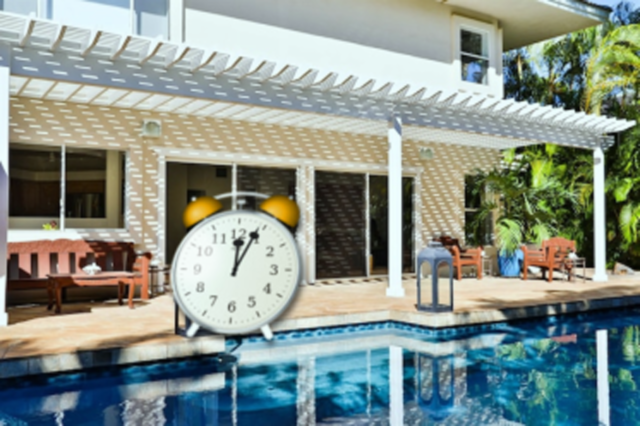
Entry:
12 h 04 min
